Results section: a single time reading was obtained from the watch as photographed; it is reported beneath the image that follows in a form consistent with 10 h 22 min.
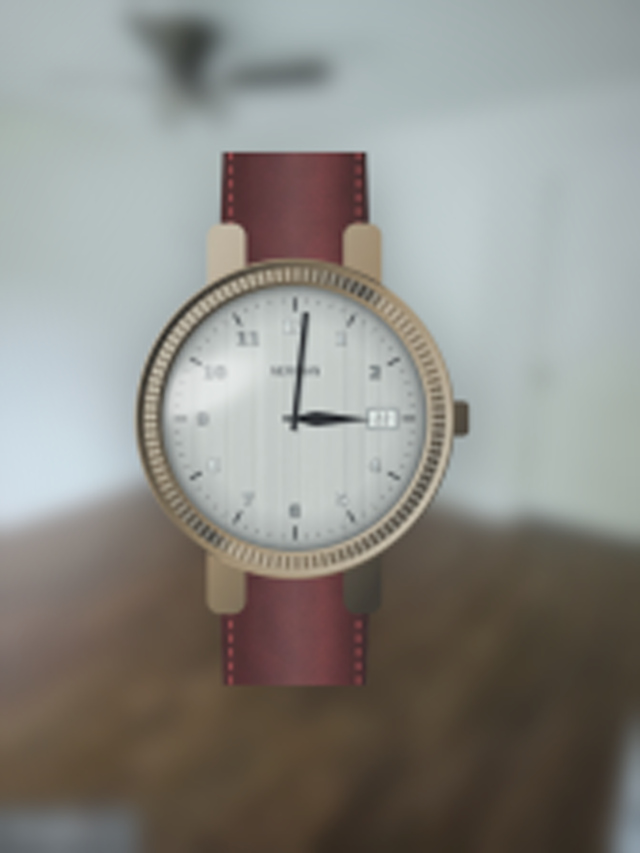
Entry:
3 h 01 min
